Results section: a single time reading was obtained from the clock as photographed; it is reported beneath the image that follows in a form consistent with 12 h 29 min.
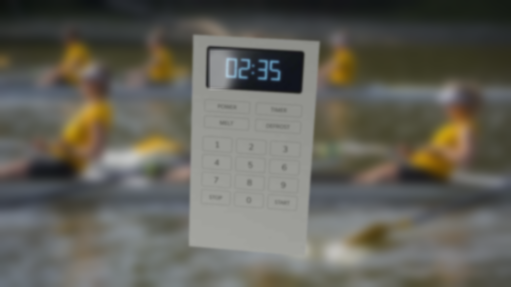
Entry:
2 h 35 min
